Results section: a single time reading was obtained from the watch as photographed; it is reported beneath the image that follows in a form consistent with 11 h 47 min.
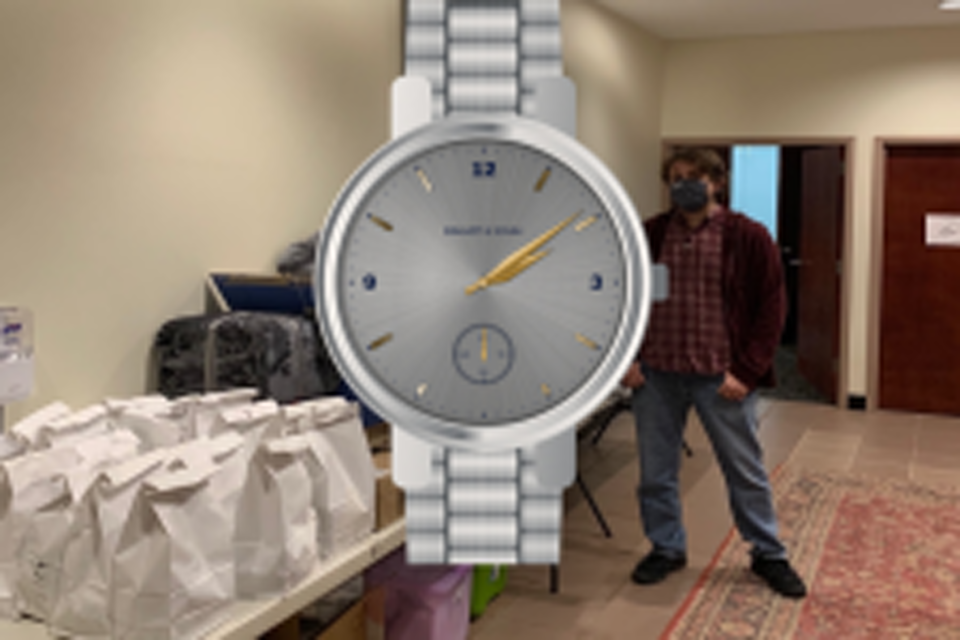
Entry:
2 h 09 min
